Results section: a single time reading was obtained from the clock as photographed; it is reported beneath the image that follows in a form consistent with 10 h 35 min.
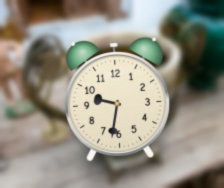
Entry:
9 h 32 min
